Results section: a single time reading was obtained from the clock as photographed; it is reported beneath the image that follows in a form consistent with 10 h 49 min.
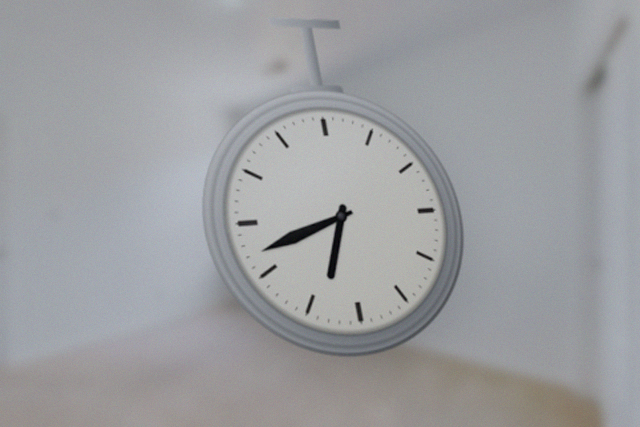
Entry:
6 h 42 min
